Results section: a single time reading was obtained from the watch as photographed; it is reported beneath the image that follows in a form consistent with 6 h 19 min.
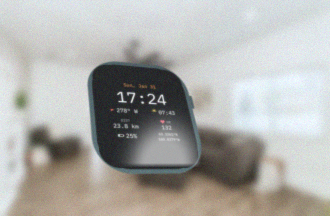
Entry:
17 h 24 min
